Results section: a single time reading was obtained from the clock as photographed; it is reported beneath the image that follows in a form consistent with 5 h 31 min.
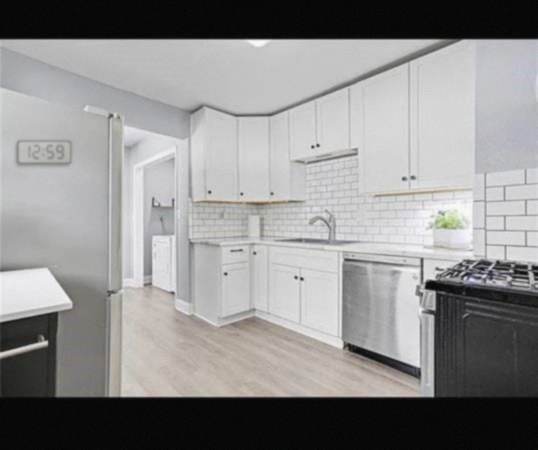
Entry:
12 h 59 min
